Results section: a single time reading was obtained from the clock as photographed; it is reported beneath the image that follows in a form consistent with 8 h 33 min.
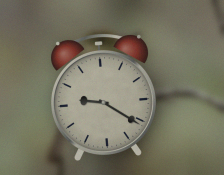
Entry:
9 h 21 min
